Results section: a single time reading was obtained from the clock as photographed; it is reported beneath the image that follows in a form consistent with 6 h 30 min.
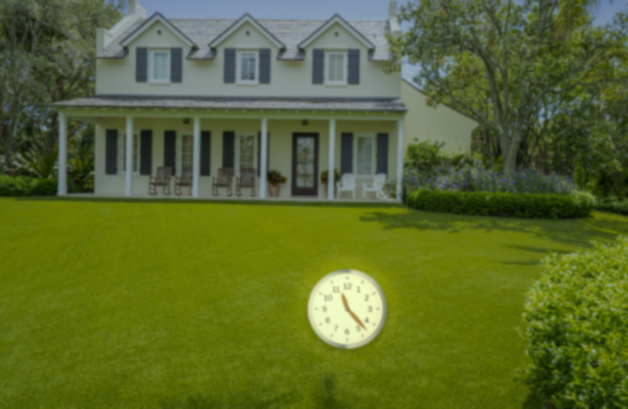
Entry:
11 h 23 min
